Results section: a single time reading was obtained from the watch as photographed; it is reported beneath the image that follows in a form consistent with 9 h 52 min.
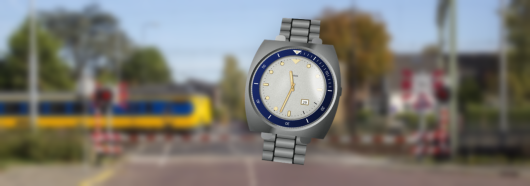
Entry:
11 h 33 min
